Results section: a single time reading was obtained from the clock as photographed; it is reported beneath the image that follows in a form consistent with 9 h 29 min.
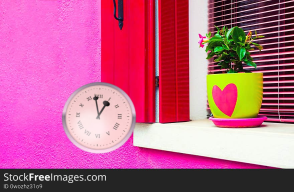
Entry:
12 h 58 min
